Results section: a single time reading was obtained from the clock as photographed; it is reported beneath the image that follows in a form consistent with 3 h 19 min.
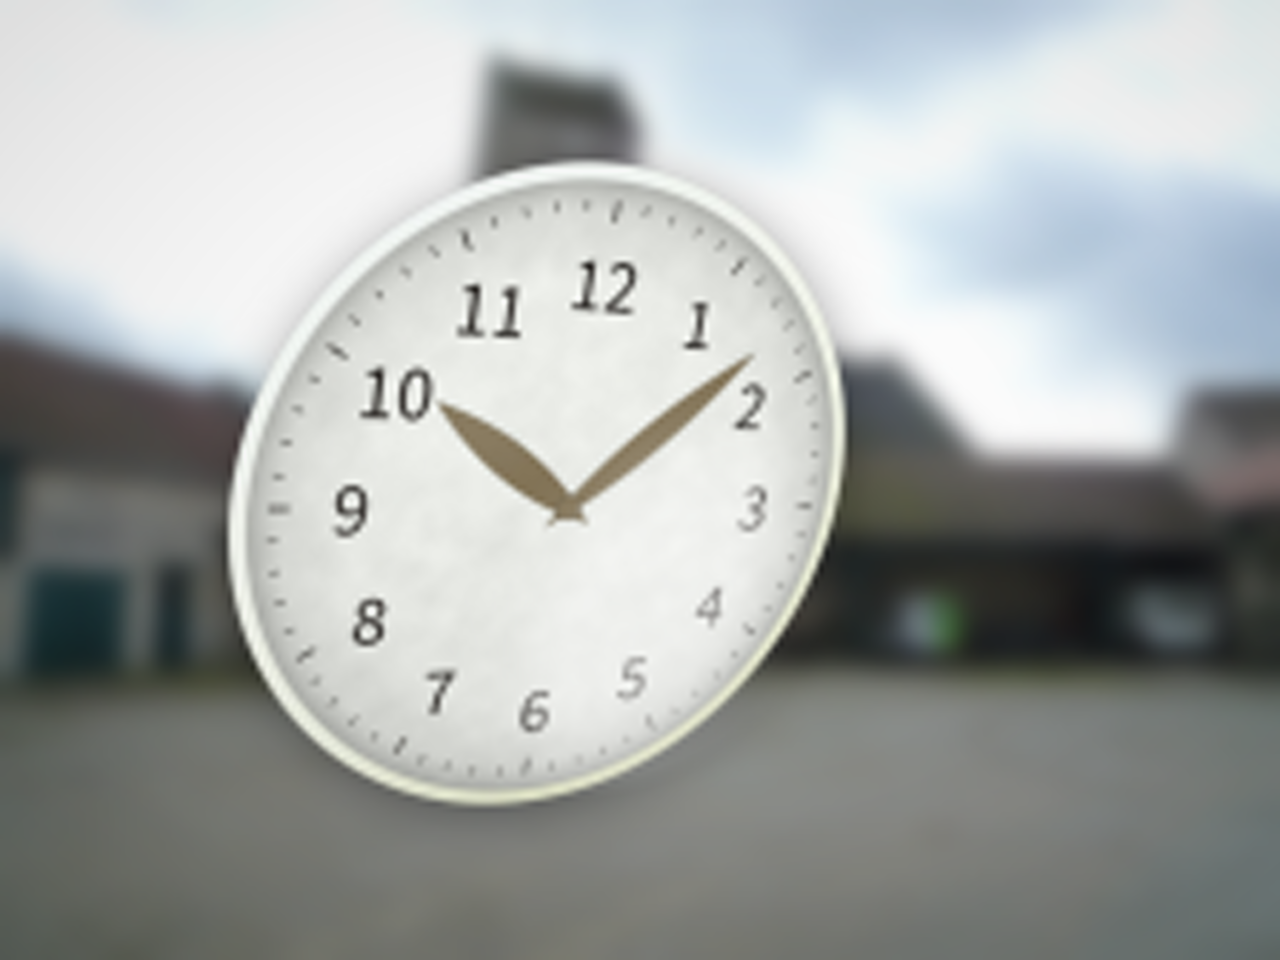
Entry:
10 h 08 min
